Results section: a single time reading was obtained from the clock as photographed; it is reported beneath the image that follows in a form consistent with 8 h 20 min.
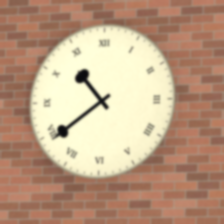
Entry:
10 h 39 min
